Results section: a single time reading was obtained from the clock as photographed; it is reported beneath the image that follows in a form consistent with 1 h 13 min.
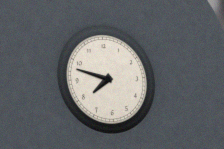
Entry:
7 h 48 min
